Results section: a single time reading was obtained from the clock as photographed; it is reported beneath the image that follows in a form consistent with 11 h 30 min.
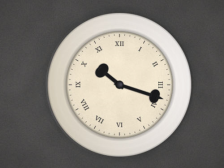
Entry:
10 h 18 min
